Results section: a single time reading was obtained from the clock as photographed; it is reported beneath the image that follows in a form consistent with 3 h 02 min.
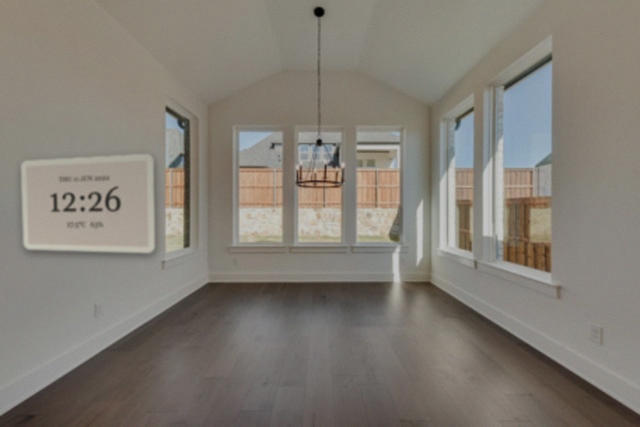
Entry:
12 h 26 min
